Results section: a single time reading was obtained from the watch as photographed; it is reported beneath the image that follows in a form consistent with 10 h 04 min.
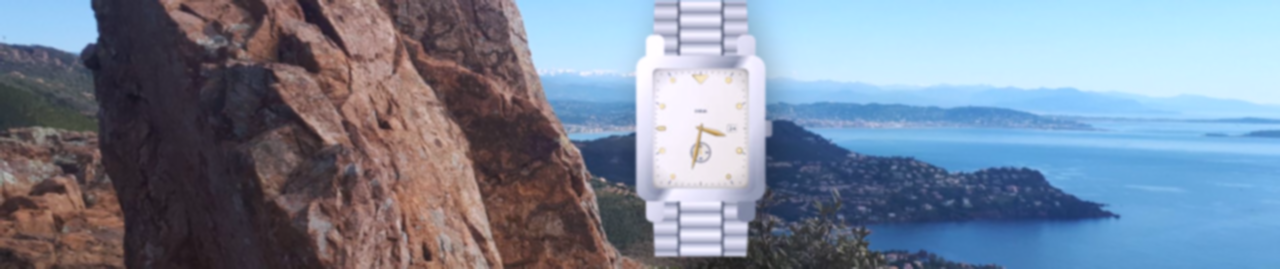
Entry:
3 h 32 min
